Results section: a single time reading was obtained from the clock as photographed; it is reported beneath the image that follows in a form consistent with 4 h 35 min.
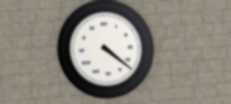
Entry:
4 h 22 min
